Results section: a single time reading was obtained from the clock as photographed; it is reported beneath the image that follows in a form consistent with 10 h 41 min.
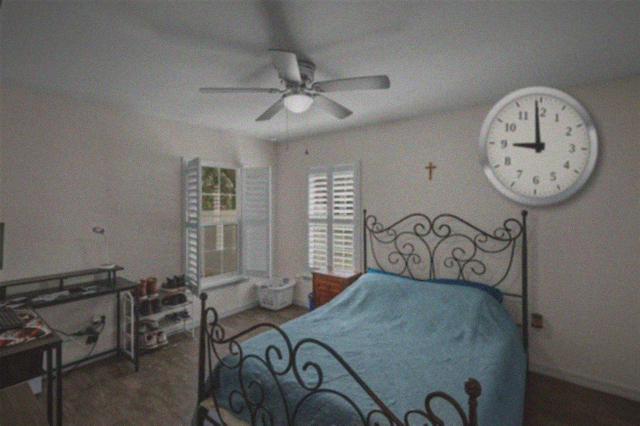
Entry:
8 h 59 min
